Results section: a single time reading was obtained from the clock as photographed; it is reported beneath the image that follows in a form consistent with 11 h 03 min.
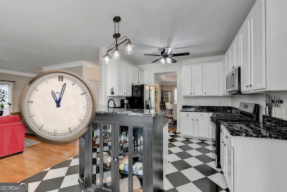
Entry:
11 h 02 min
